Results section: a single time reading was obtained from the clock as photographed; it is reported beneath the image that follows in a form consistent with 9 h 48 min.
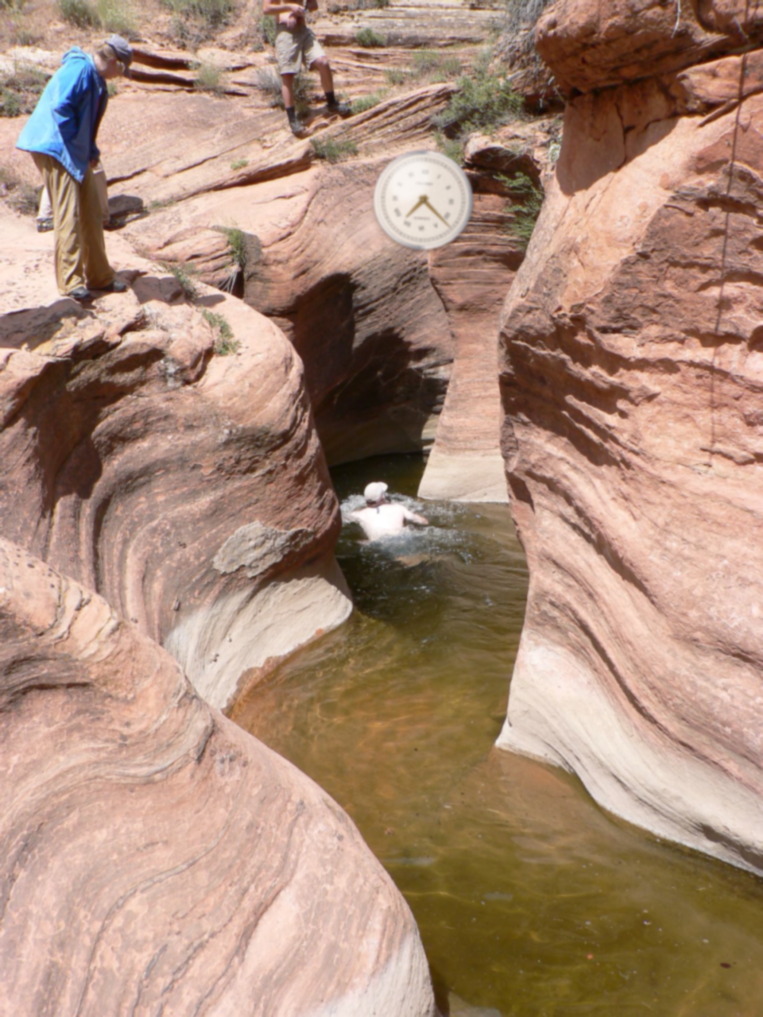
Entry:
7 h 22 min
